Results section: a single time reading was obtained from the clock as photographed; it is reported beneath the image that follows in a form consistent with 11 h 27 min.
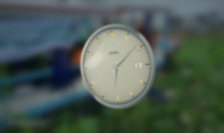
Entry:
6 h 09 min
